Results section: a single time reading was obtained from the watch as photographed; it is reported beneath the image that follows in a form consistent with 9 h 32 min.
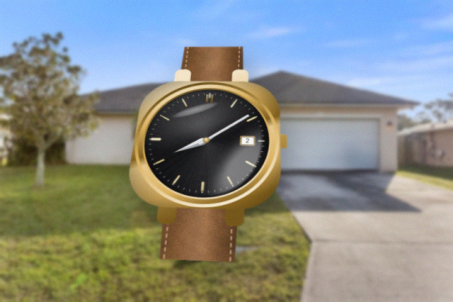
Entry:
8 h 09 min
